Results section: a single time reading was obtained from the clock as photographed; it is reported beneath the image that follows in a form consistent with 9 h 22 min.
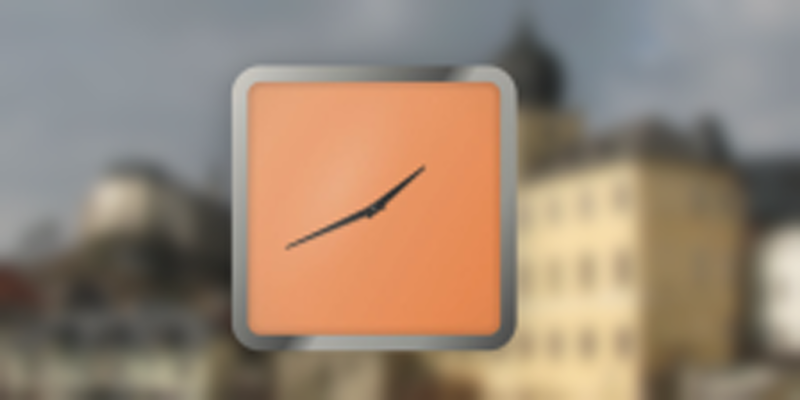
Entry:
1 h 41 min
